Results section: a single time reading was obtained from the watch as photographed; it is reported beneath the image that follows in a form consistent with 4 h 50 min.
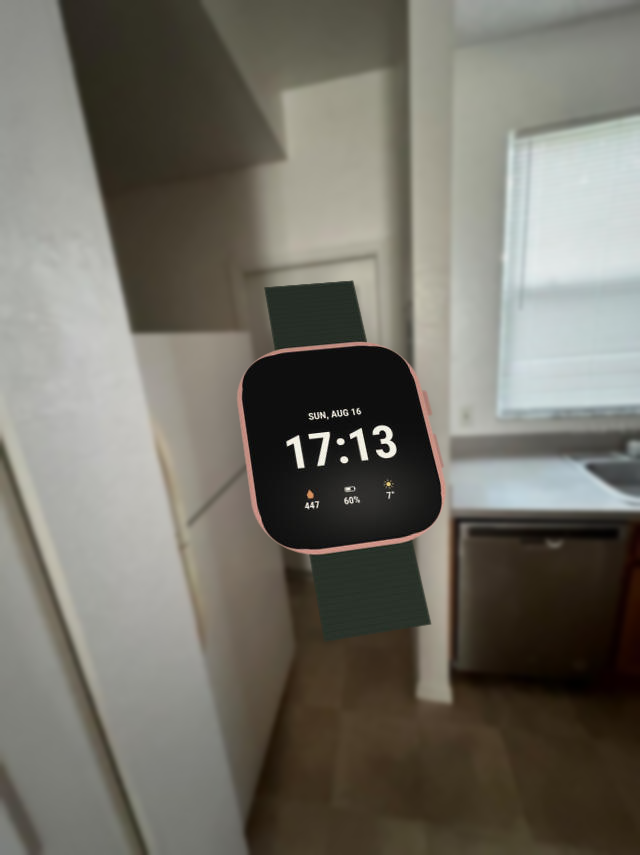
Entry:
17 h 13 min
